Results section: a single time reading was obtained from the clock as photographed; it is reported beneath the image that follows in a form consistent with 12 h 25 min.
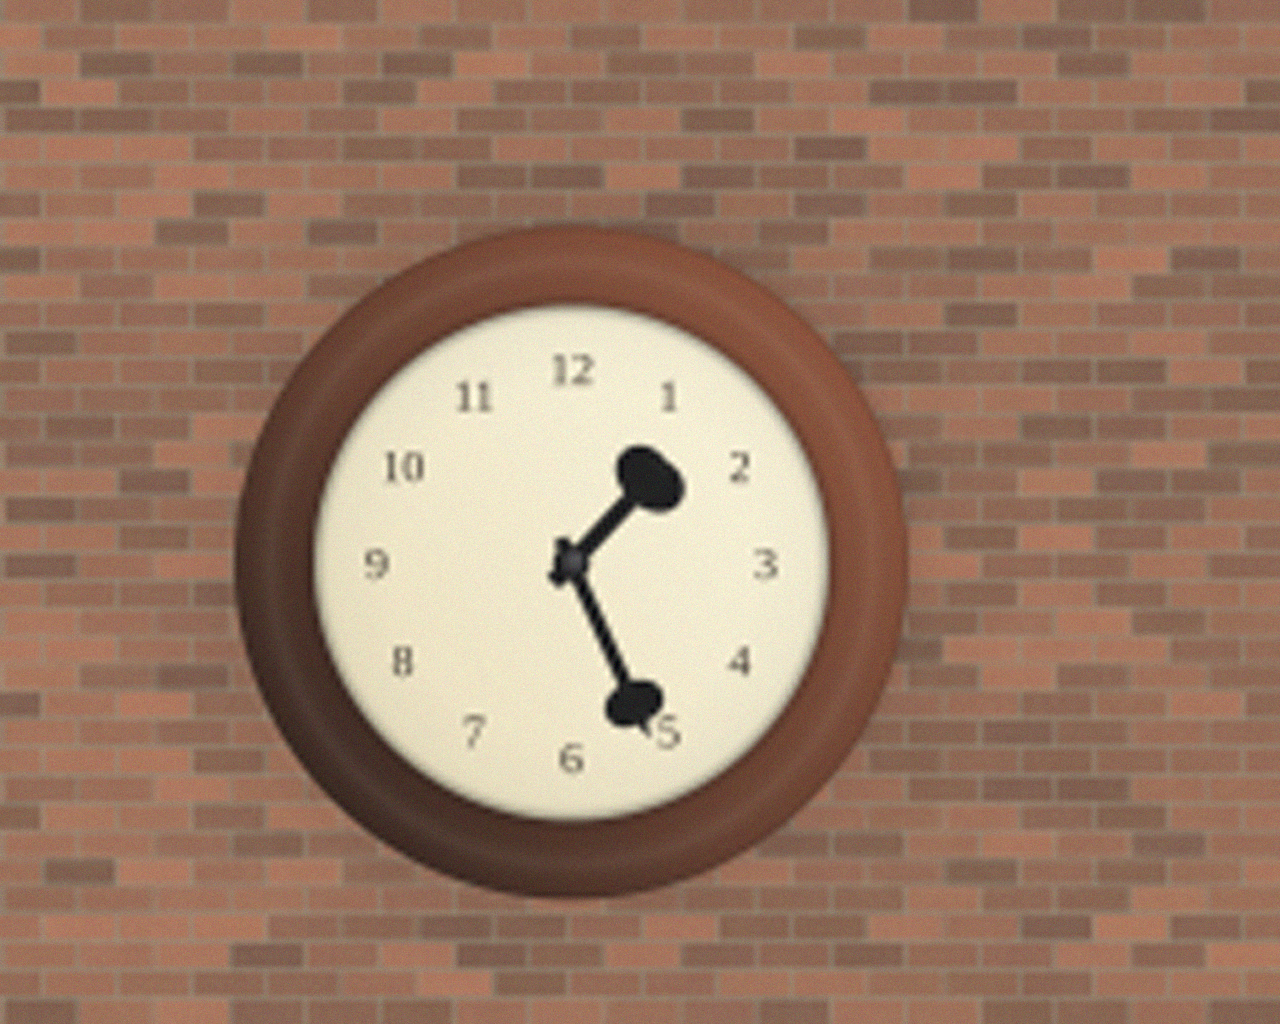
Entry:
1 h 26 min
